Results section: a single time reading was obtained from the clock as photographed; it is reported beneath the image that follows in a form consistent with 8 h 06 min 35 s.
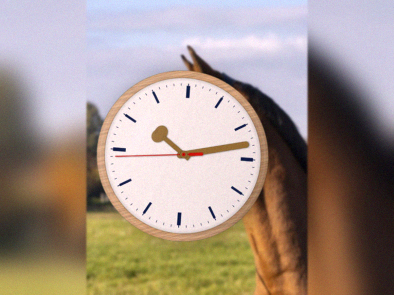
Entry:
10 h 12 min 44 s
